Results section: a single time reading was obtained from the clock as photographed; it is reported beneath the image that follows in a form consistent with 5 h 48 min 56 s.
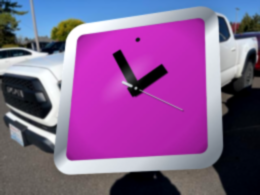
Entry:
1 h 55 min 20 s
